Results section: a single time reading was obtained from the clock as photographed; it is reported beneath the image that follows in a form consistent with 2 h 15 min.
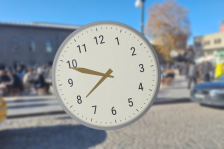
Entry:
7 h 49 min
